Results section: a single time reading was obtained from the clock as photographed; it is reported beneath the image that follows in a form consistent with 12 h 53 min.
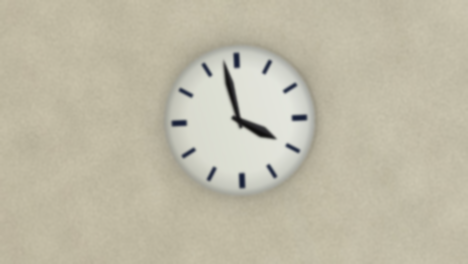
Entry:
3 h 58 min
